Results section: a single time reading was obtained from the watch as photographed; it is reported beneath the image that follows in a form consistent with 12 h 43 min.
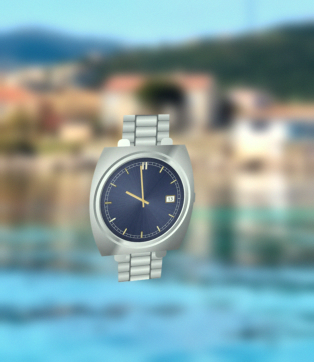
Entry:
9 h 59 min
